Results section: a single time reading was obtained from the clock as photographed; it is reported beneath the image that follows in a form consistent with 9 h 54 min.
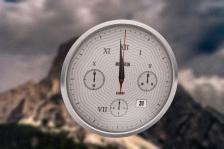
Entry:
11 h 59 min
